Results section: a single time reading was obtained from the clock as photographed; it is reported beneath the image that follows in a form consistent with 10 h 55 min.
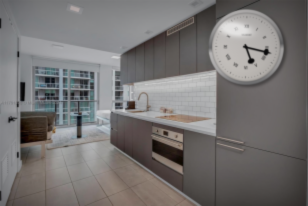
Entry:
5 h 17 min
